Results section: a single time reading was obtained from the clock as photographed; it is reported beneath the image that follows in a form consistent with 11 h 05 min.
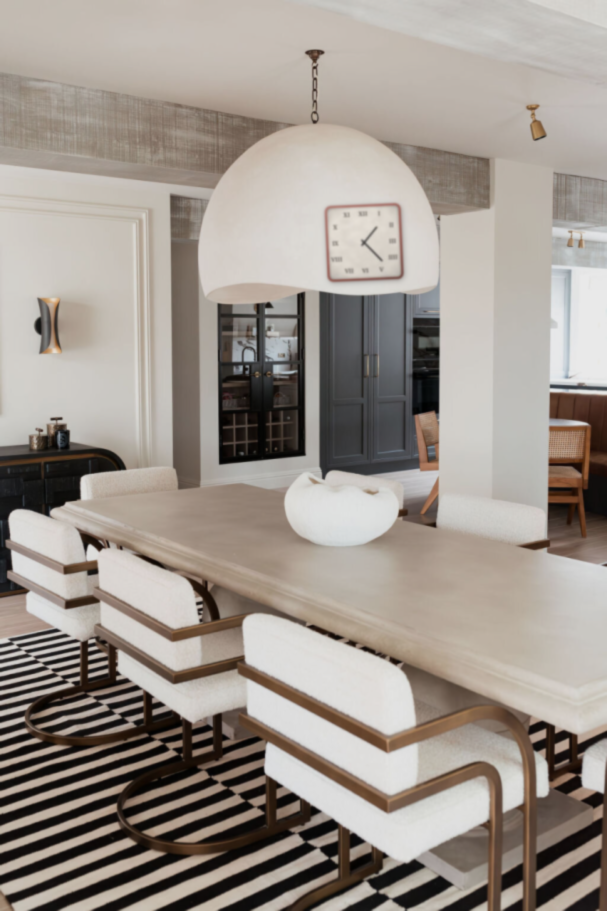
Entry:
1 h 23 min
